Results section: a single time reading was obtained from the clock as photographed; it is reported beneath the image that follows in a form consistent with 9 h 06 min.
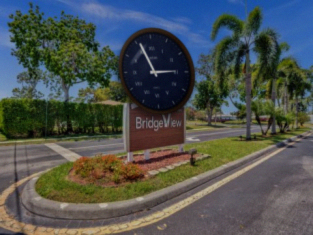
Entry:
2 h 56 min
